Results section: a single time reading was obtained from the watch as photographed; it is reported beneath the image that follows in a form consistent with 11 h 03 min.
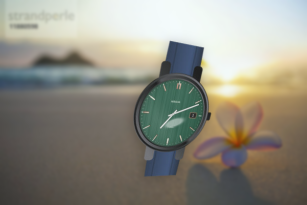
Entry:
7 h 11 min
